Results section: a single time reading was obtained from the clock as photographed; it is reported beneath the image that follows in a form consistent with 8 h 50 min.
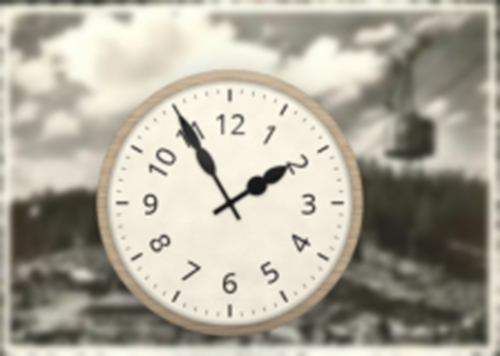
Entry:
1 h 55 min
